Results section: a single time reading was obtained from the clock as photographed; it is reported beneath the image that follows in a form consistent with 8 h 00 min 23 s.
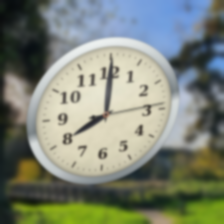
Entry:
8 h 00 min 14 s
